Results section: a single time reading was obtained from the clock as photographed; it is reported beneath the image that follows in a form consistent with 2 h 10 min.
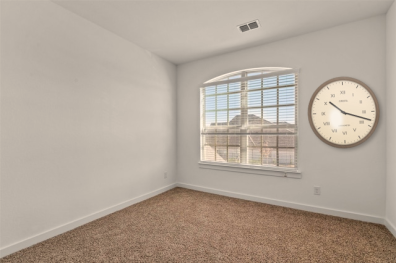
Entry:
10 h 18 min
